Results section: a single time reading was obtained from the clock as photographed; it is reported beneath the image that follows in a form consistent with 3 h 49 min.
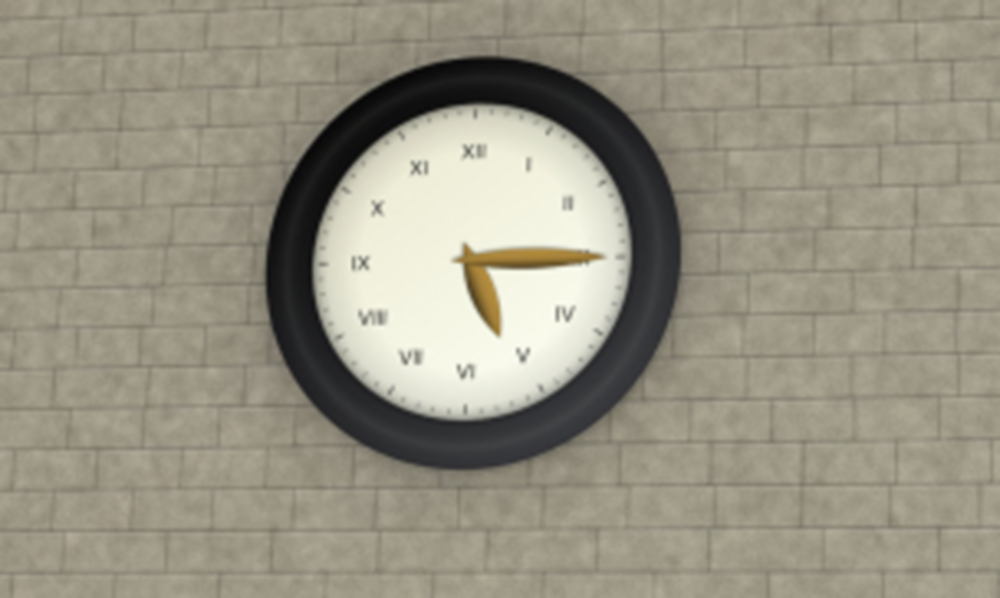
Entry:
5 h 15 min
